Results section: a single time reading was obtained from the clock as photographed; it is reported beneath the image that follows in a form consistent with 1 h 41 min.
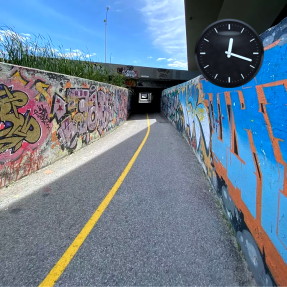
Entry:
12 h 18 min
